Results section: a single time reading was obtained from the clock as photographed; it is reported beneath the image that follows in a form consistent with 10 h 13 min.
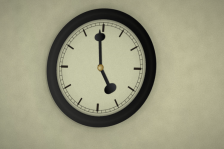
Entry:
4 h 59 min
